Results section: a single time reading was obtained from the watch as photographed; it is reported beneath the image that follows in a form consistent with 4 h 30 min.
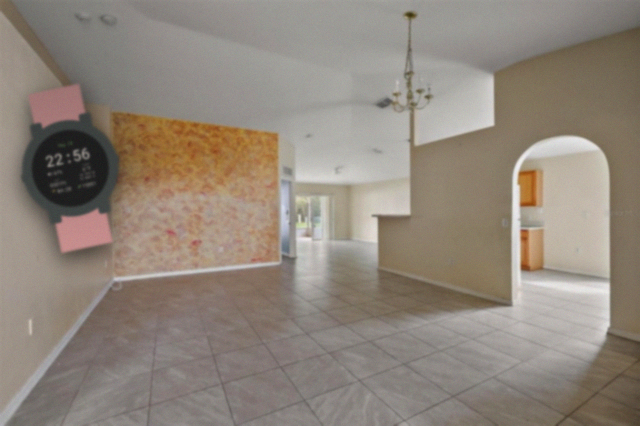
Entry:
22 h 56 min
